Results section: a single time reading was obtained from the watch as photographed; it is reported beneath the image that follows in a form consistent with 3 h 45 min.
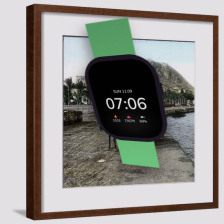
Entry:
7 h 06 min
